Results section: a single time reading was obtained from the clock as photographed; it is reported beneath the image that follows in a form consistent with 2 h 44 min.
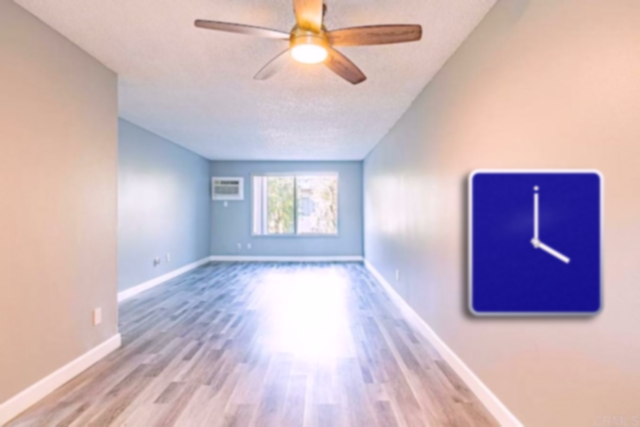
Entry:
4 h 00 min
